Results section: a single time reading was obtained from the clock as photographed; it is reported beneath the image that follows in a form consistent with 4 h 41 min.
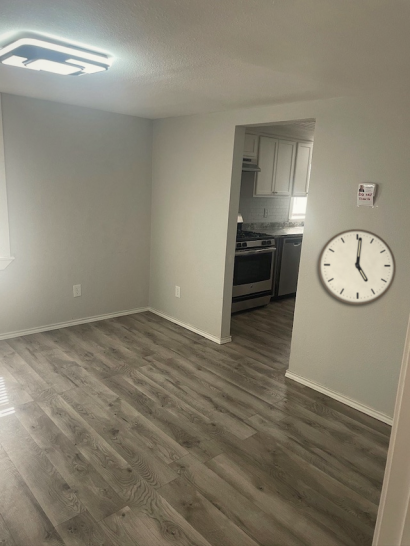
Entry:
5 h 01 min
